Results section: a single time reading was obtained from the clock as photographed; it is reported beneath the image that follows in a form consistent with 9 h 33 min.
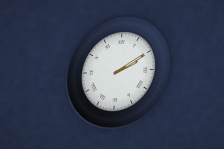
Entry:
2 h 10 min
